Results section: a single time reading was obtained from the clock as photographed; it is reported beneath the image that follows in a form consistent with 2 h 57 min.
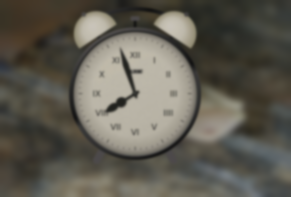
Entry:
7 h 57 min
